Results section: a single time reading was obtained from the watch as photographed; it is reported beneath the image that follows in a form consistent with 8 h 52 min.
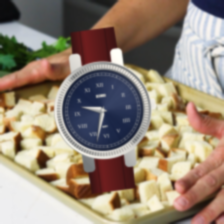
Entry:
9 h 33 min
